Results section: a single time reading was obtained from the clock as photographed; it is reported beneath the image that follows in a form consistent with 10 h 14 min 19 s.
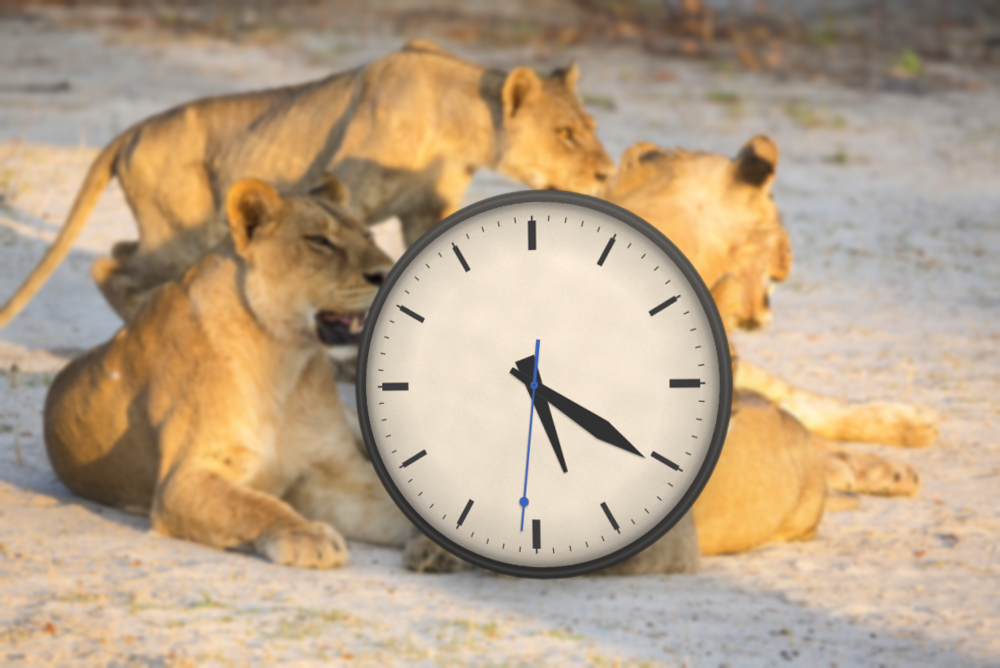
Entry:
5 h 20 min 31 s
